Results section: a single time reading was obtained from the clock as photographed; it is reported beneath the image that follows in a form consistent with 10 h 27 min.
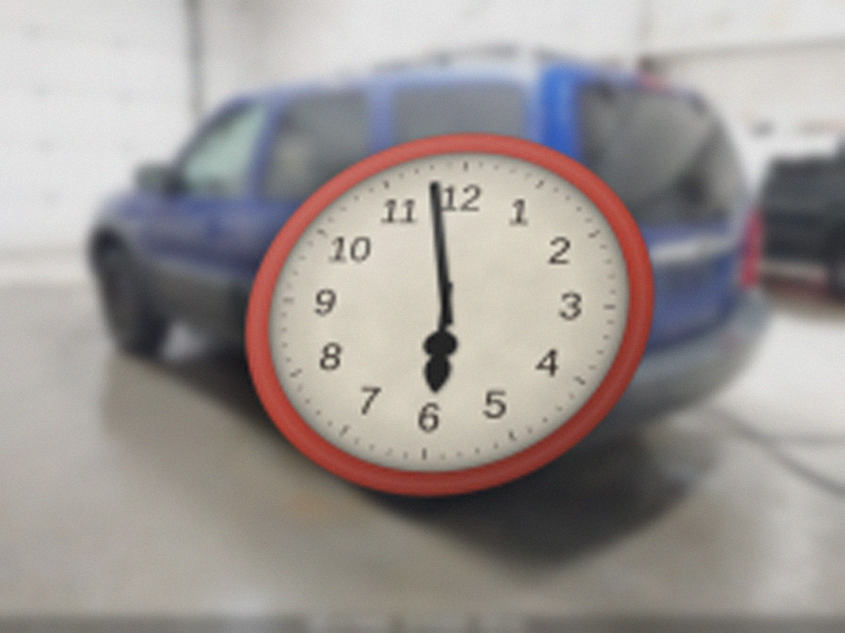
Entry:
5 h 58 min
